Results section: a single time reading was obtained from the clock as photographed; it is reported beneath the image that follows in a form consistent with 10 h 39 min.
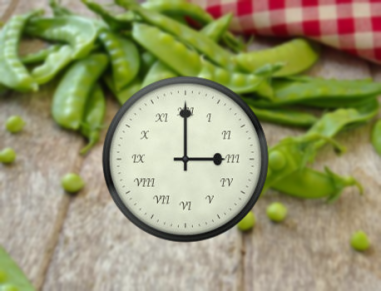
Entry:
3 h 00 min
